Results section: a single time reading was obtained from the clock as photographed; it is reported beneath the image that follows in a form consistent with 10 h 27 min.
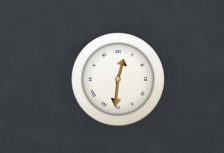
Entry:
12 h 31 min
